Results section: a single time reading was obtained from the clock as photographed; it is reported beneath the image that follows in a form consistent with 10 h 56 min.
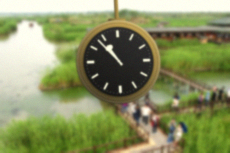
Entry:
10 h 53 min
